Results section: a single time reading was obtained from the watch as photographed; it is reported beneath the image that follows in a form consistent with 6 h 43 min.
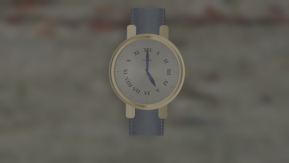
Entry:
5 h 00 min
